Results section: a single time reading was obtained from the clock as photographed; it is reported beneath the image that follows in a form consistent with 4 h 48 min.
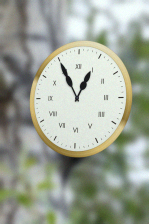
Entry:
12 h 55 min
